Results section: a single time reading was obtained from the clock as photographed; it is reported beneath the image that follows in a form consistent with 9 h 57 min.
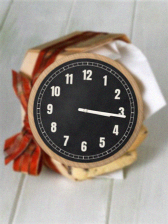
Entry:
3 h 16 min
